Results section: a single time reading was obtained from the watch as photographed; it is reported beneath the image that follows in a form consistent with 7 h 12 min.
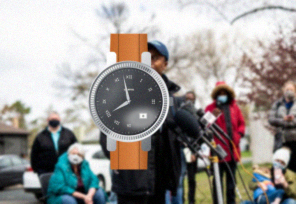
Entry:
7 h 58 min
